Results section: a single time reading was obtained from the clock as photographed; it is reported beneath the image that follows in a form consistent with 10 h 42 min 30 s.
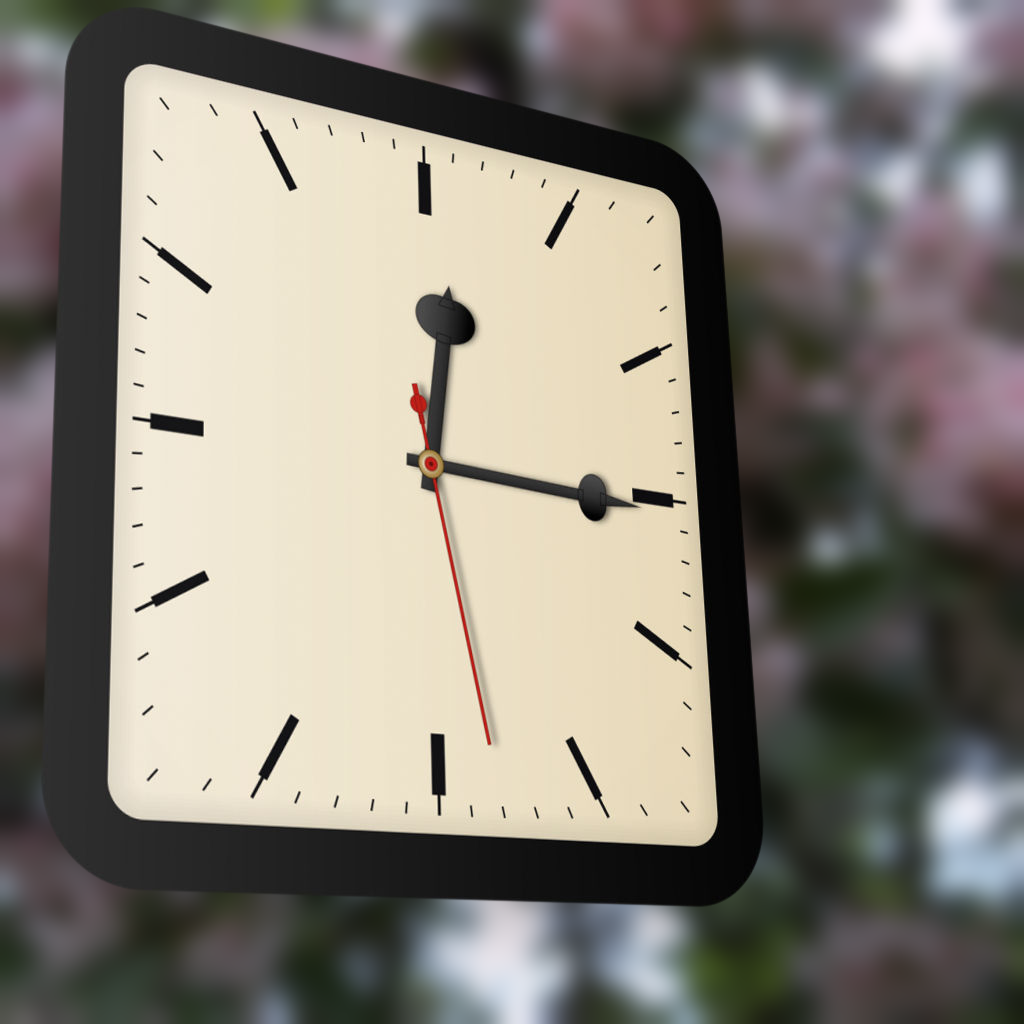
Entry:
12 h 15 min 28 s
